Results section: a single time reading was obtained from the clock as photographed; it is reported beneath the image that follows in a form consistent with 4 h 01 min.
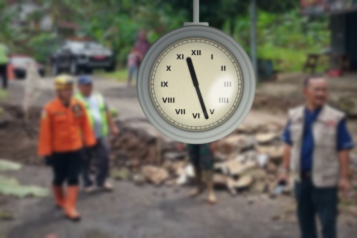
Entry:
11 h 27 min
